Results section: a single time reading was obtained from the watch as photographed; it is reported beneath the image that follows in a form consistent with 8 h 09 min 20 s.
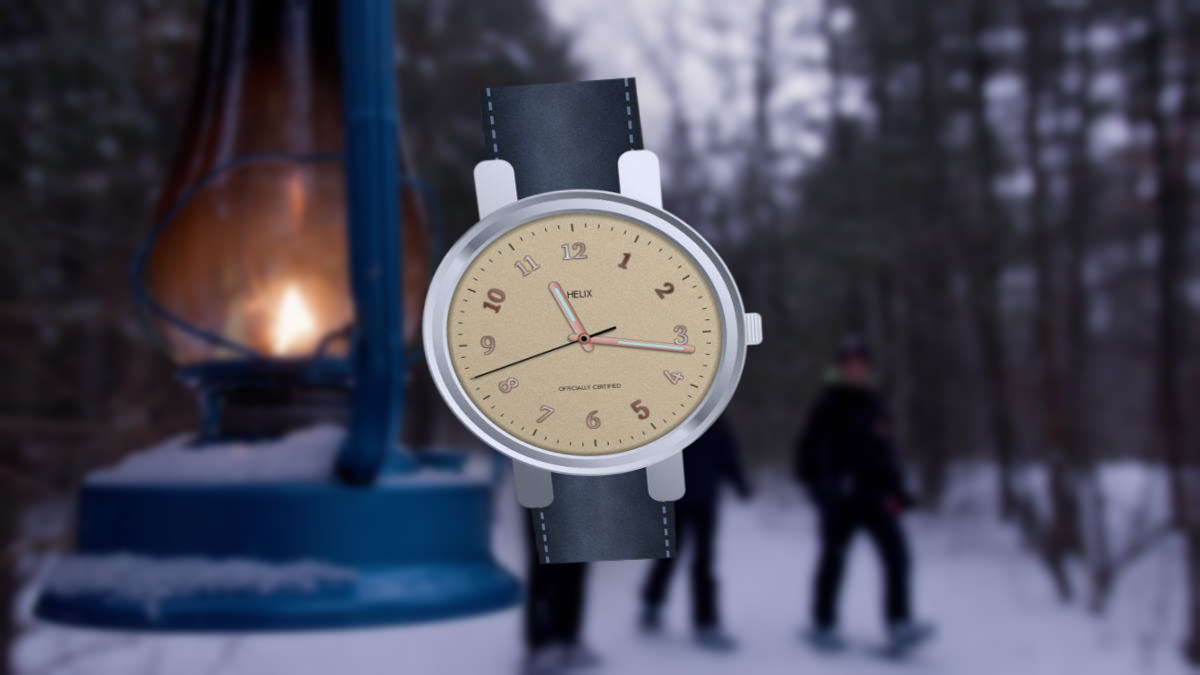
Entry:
11 h 16 min 42 s
